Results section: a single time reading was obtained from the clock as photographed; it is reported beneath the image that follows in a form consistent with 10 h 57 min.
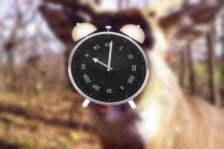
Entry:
10 h 01 min
